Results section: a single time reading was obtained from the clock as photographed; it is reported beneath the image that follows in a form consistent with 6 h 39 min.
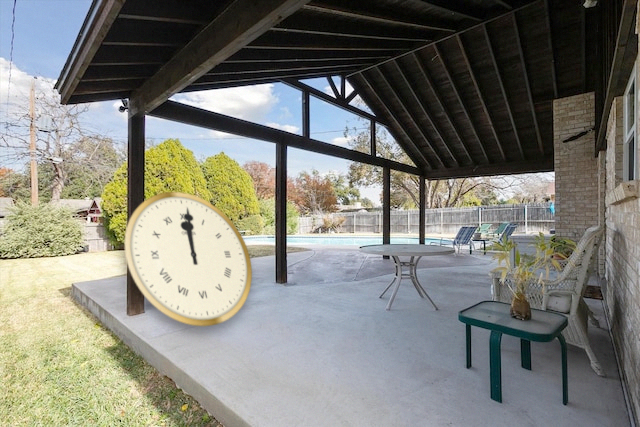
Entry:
12 h 01 min
